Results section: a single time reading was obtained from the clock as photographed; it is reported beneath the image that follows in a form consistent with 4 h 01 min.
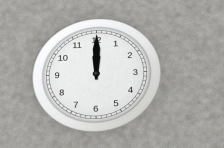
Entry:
12 h 00 min
